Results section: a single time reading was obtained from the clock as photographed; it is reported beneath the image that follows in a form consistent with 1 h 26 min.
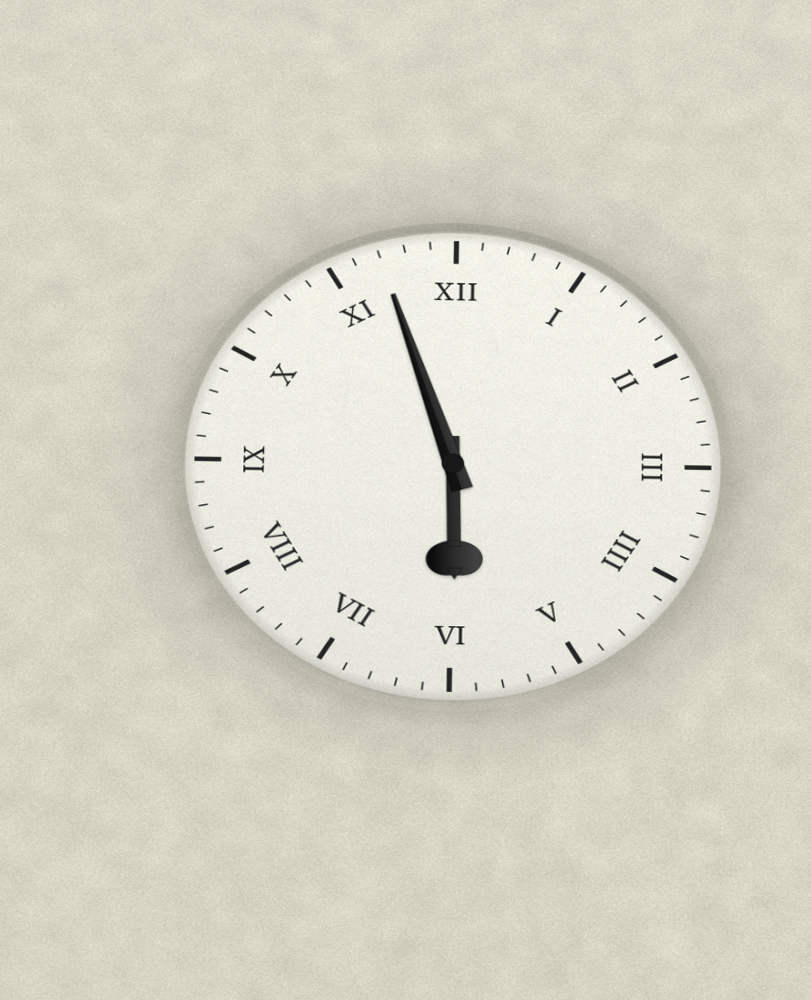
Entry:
5 h 57 min
